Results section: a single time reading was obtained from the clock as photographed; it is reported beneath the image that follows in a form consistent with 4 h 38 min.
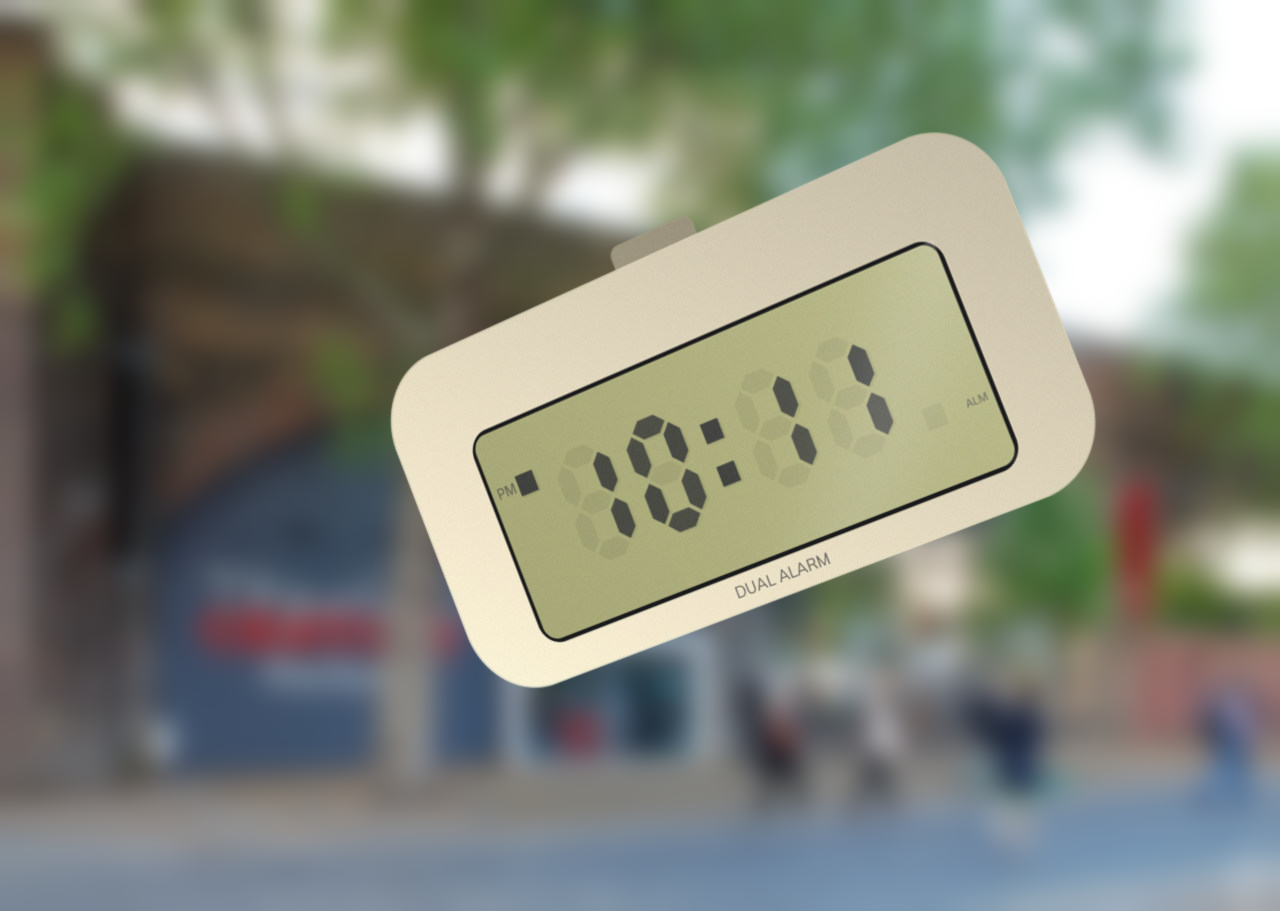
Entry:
10 h 11 min
